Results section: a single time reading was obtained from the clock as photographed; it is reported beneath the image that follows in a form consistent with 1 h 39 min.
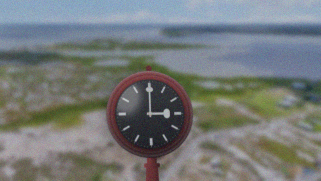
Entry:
3 h 00 min
